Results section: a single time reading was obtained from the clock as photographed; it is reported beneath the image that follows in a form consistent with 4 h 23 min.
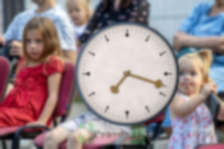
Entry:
7 h 18 min
